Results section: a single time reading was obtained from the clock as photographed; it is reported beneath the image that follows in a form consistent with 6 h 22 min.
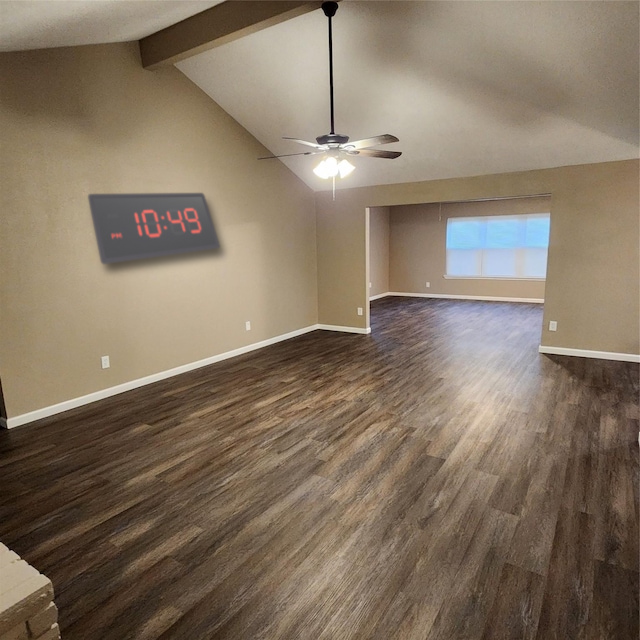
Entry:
10 h 49 min
